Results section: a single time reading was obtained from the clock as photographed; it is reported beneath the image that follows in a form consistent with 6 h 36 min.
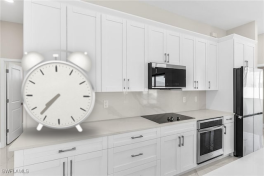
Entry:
7 h 37 min
